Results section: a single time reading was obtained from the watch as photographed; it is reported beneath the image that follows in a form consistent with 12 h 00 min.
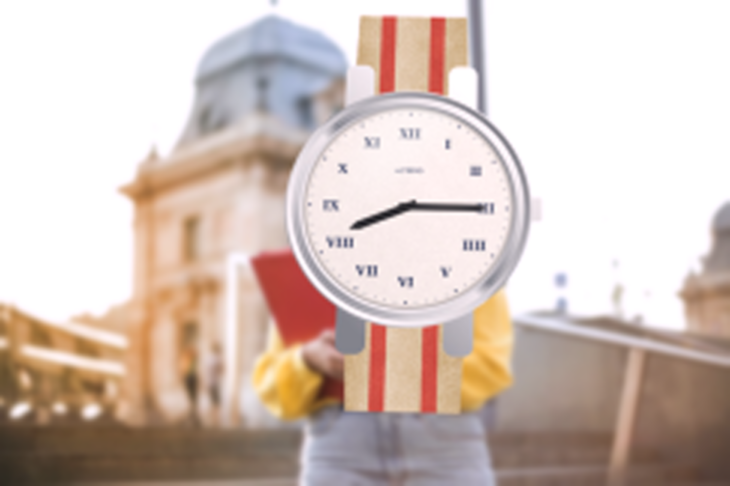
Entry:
8 h 15 min
